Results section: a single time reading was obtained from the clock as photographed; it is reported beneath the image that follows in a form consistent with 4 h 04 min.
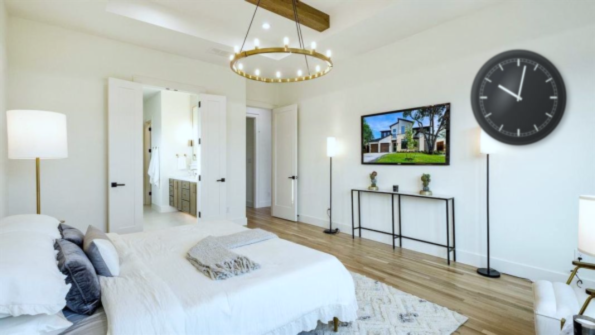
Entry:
10 h 02 min
